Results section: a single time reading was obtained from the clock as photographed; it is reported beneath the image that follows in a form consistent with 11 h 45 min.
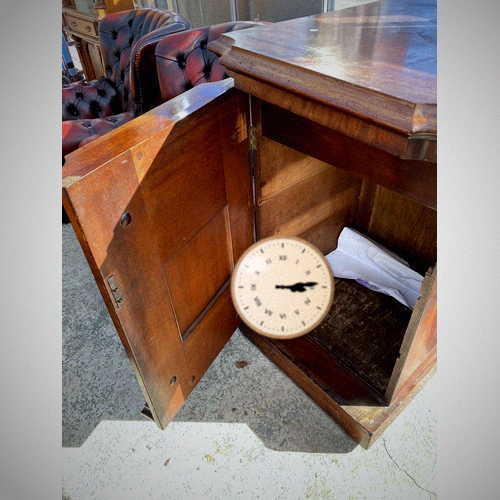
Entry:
3 h 14 min
